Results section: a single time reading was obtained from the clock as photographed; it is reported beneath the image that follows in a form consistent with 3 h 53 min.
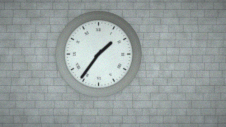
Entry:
1 h 36 min
